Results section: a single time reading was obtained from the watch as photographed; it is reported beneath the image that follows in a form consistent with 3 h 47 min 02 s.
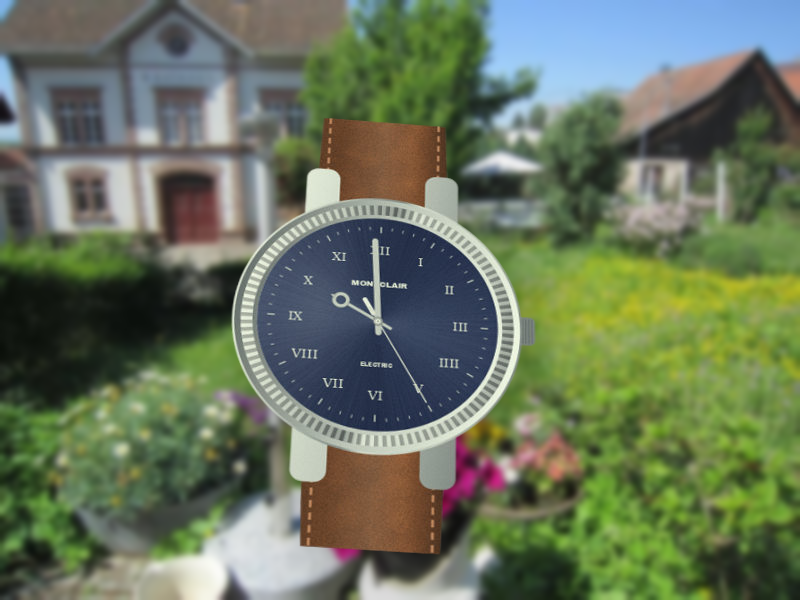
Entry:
9 h 59 min 25 s
